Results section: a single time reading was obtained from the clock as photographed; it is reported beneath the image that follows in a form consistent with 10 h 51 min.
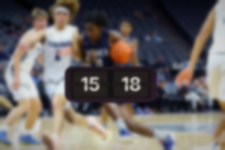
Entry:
15 h 18 min
